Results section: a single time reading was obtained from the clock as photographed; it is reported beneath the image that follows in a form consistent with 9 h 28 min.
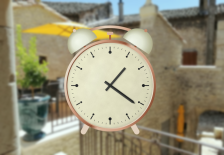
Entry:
1 h 21 min
